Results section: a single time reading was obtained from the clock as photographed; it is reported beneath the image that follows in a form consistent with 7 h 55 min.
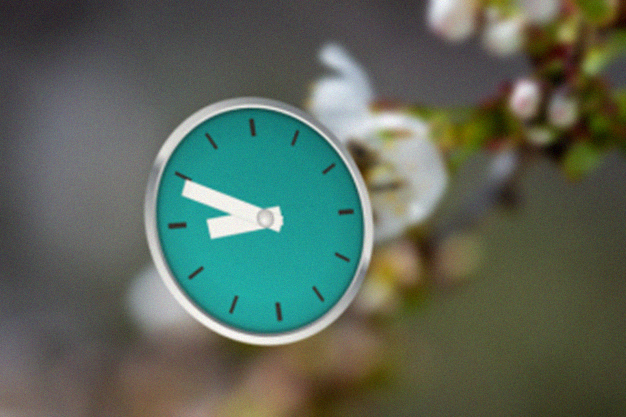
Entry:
8 h 49 min
